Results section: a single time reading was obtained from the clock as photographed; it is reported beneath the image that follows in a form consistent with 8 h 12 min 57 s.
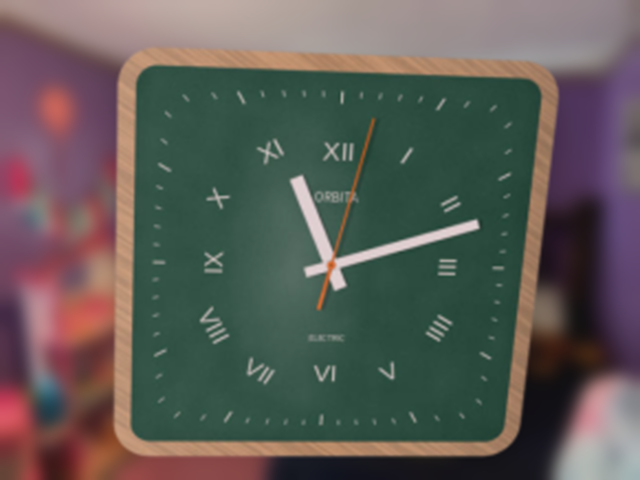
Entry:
11 h 12 min 02 s
